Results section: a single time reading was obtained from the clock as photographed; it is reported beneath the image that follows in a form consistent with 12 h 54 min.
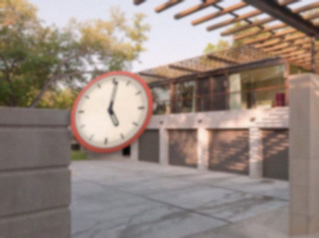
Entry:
5 h 01 min
